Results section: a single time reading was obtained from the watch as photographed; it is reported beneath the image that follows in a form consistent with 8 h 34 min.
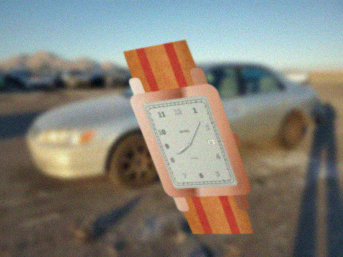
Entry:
8 h 07 min
